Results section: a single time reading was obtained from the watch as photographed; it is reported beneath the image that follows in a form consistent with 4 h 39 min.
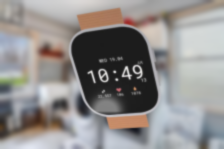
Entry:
10 h 49 min
